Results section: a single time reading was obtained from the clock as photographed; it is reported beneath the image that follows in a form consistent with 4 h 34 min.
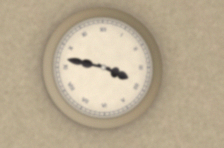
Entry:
3 h 47 min
